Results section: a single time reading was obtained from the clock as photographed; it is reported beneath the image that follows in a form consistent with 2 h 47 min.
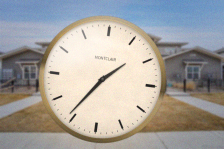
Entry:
1 h 36 min
